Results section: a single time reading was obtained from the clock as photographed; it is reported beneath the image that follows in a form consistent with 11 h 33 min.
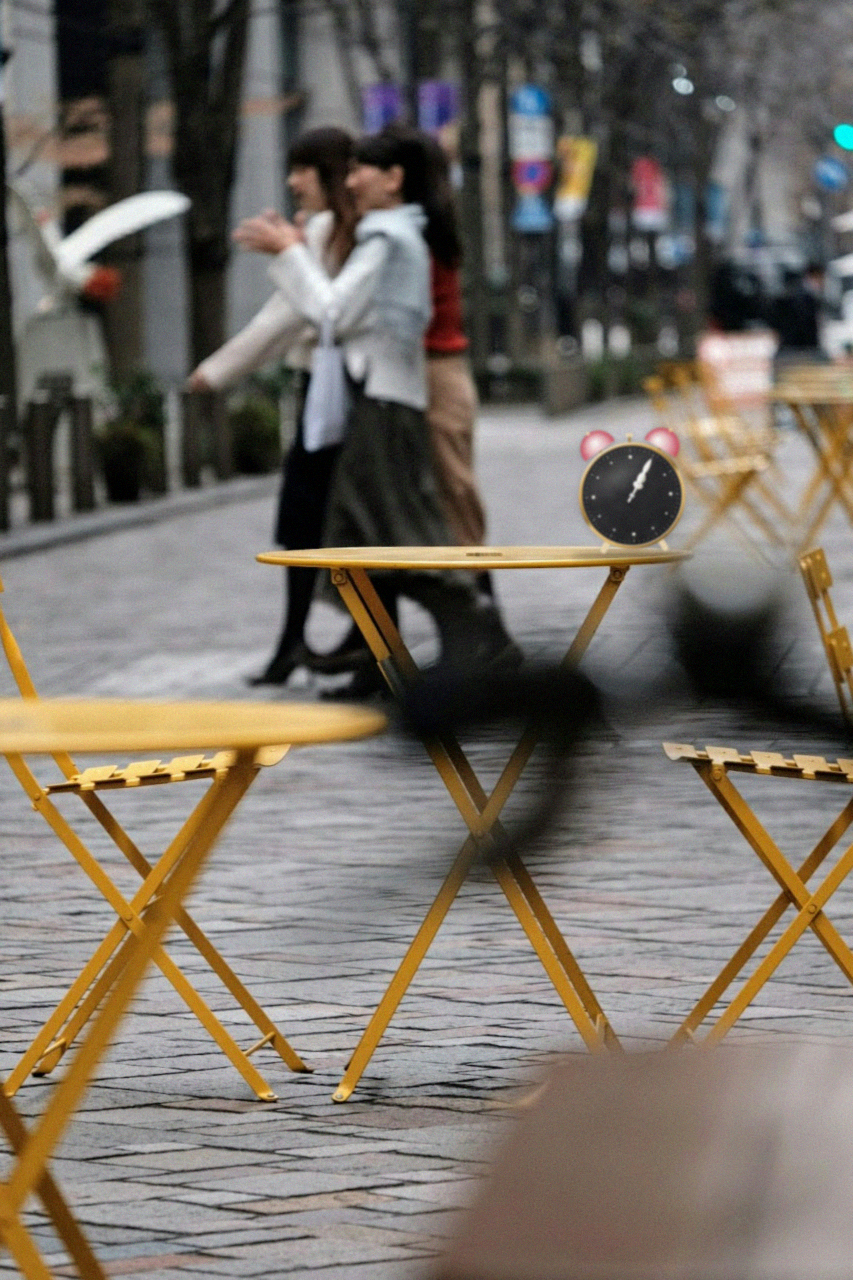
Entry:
1 h 05 min
